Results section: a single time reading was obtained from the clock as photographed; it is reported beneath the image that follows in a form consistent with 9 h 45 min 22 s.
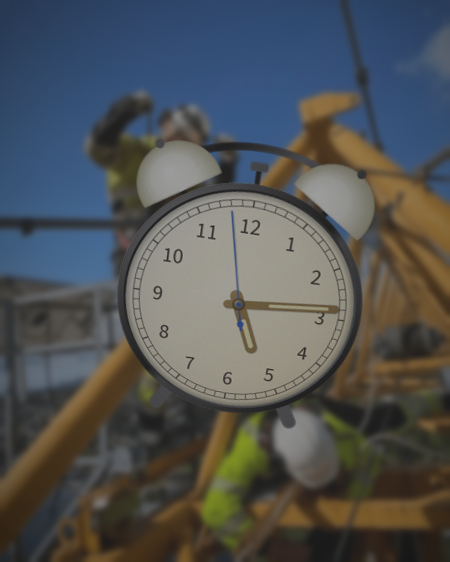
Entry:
5 h 13 min 58 s
